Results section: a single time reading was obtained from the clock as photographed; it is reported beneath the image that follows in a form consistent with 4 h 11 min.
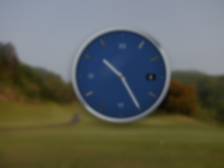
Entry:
10 h 25 min
